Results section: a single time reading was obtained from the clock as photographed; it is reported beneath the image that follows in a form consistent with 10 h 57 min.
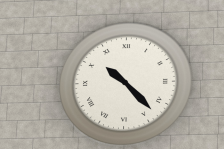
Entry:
10 h 23 min
